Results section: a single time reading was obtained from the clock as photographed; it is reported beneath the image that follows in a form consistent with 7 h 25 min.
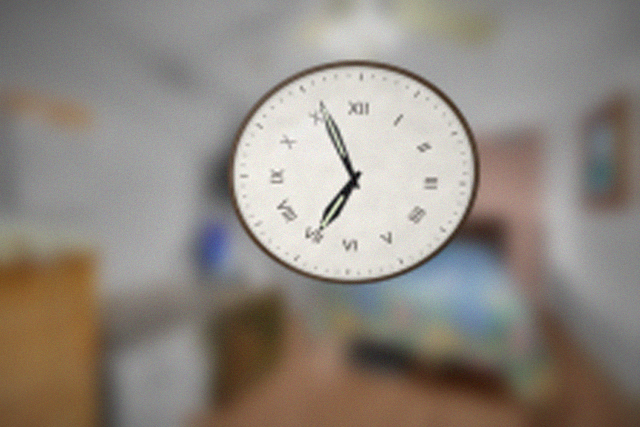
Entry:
6 h 56 min
